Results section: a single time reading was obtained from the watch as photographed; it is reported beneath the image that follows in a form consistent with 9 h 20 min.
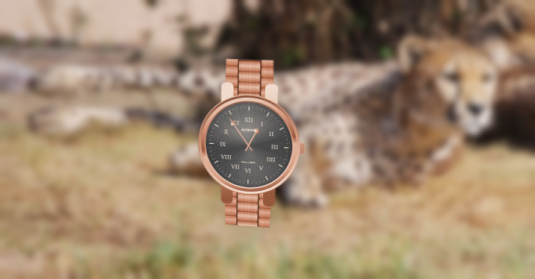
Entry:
12 h 54 min
